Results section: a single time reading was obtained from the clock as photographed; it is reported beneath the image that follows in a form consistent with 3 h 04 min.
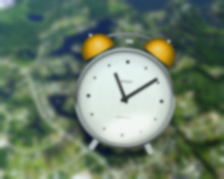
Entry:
11 h 09 min
